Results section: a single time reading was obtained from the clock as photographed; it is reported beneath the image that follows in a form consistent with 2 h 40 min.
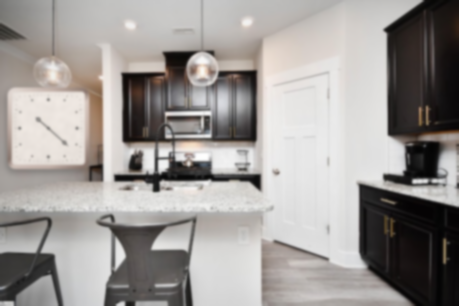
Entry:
10 h 22 min
